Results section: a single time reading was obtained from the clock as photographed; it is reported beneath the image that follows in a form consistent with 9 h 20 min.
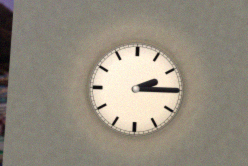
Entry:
2 h 15 min
